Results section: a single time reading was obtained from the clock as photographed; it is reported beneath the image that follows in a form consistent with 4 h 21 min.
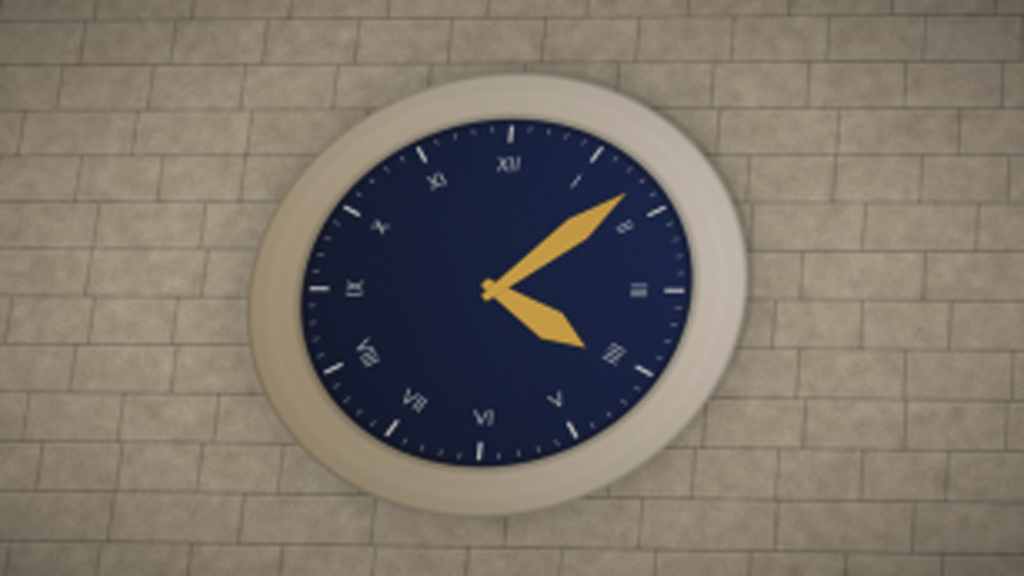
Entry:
4 h 08 min
